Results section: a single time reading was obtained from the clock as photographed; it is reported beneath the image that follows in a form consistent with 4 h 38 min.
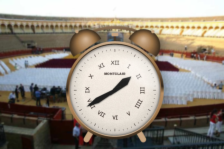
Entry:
1 h 40 min
